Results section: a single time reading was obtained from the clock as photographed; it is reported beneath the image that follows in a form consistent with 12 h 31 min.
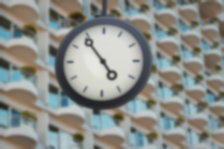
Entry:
4 h 54 min
